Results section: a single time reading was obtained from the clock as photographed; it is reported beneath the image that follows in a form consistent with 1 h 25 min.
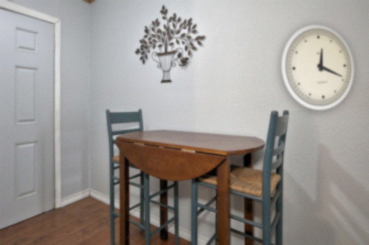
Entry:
12 h 19 min
